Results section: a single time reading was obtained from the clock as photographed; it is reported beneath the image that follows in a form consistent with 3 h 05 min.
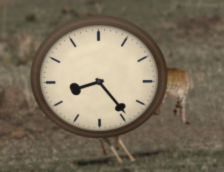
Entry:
8 h 24 min
